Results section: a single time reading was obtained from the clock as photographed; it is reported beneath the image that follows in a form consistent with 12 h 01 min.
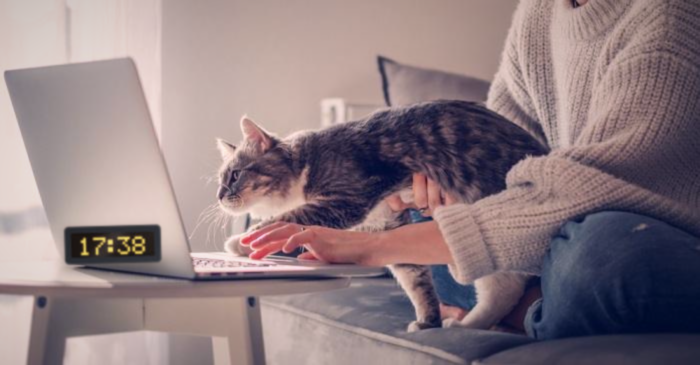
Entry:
17 h 38 min
